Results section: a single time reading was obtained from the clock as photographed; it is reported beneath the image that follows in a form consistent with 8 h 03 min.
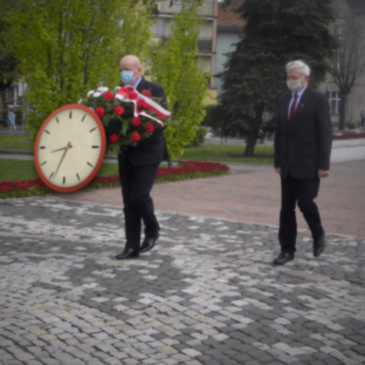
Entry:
8 h 34 min
